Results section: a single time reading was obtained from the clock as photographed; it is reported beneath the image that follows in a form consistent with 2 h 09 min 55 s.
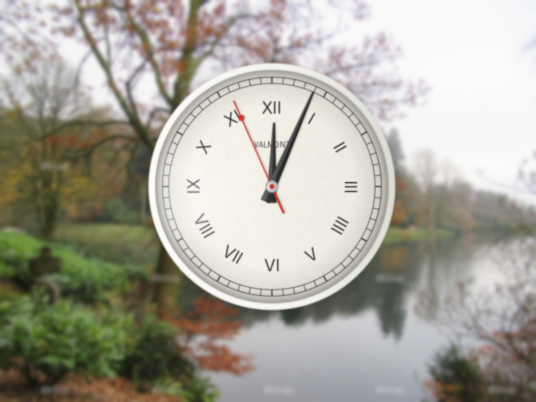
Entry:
12 h 03 min 56 s
